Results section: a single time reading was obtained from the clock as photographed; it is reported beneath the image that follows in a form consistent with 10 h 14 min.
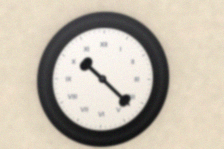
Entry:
10 h 22 min
